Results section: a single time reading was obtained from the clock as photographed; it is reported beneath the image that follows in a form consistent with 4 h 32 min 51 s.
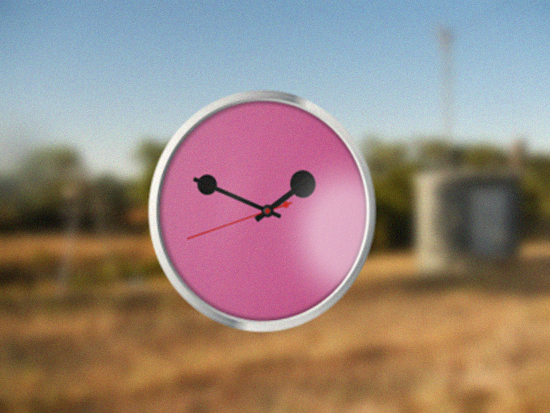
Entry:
1 h 48 min 42 s
